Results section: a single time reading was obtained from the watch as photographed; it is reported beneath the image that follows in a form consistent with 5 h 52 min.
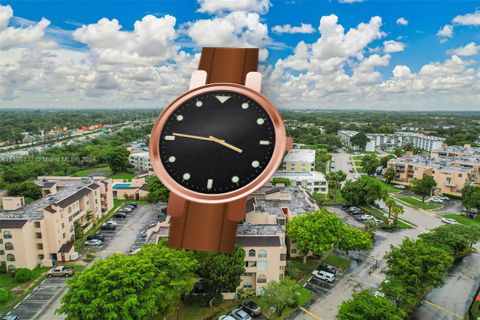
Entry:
3 h 46 min
